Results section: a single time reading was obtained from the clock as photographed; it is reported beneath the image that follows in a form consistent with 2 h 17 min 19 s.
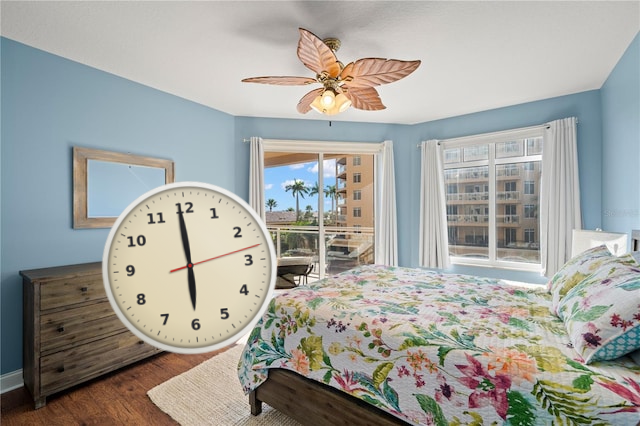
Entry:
5 h 59 min 13 s
